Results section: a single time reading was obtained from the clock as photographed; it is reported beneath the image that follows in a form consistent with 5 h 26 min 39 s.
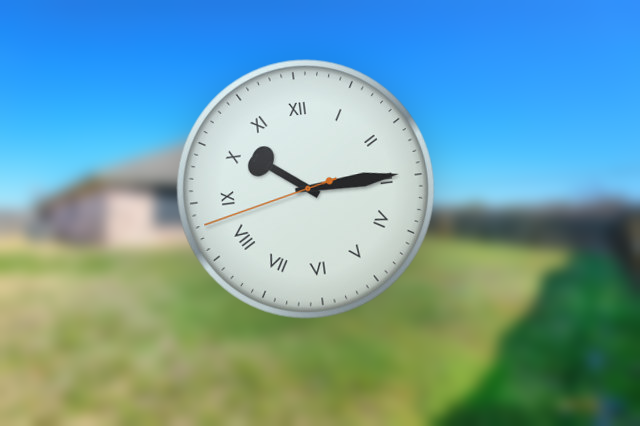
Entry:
10 h 14 min 43 s
